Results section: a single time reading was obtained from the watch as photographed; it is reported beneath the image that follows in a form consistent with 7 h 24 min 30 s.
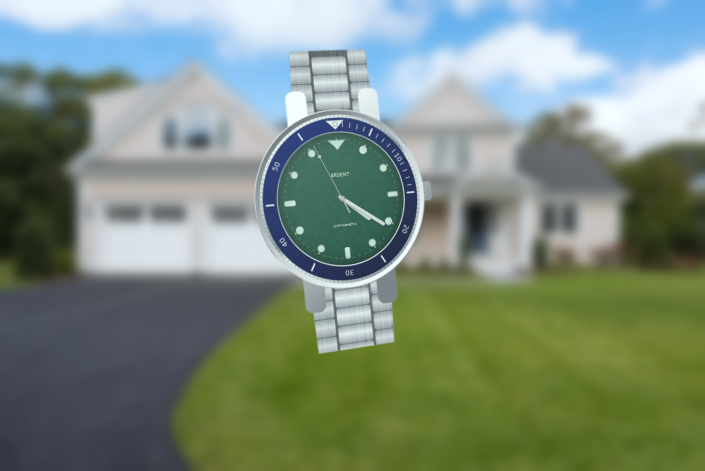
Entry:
4 h 20 min 56 s
